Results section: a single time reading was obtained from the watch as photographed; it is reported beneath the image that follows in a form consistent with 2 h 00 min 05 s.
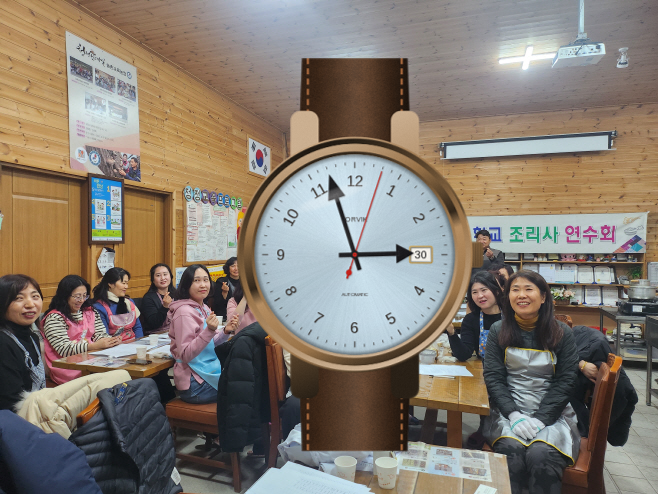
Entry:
2 h 57 min 03 s
